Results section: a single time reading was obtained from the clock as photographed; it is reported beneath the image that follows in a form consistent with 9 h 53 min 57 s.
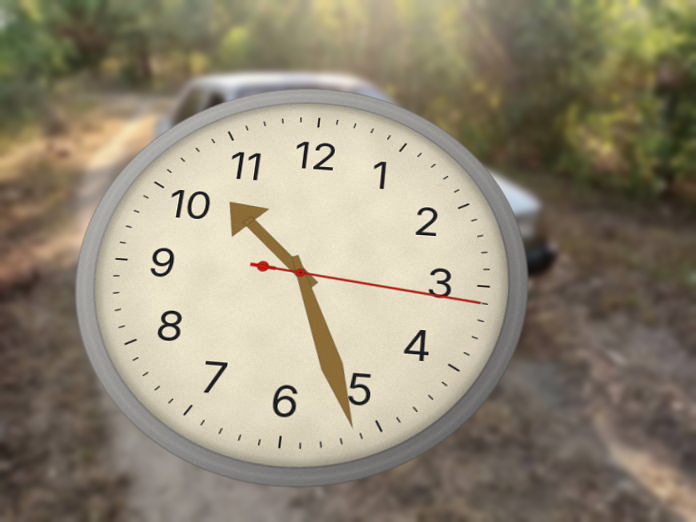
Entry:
10 h 26 min 16 s
